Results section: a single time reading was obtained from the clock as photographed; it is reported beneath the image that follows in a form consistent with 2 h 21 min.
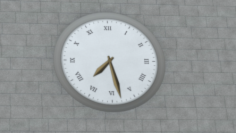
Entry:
7 h 28 min
